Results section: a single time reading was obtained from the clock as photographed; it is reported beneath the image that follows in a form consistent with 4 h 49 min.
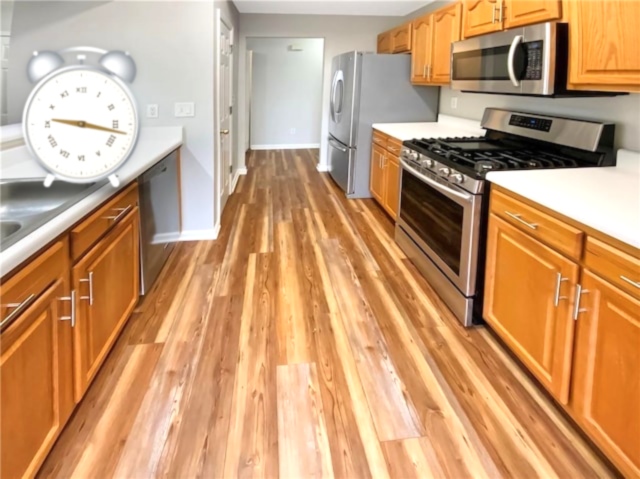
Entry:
9 h 17 min
